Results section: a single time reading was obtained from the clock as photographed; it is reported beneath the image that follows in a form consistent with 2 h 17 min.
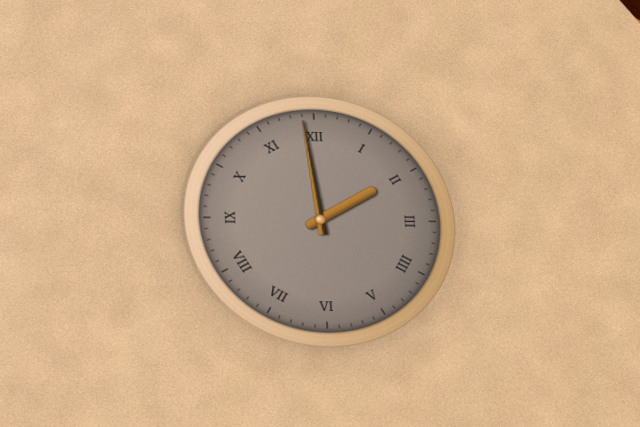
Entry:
1 h 59 min
